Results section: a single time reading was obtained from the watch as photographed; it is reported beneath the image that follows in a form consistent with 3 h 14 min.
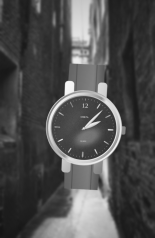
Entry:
2 h 07 min
